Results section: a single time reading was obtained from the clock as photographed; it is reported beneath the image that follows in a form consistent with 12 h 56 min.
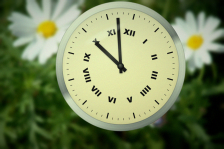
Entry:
9 h 57 min
